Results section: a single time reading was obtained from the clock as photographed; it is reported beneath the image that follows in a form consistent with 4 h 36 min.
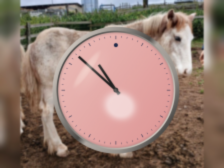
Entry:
10 h 52 min
